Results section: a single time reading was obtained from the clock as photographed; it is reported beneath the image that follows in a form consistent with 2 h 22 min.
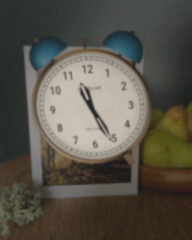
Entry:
11 h 26 min
